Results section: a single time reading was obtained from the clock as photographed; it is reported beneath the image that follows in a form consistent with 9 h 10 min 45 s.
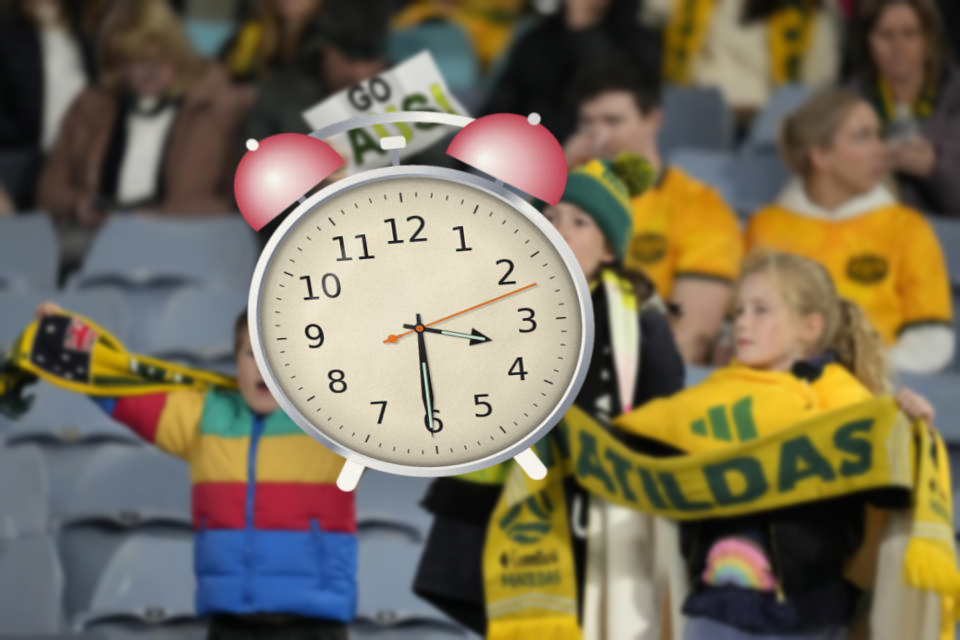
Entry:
3 h 30 min 12 s
